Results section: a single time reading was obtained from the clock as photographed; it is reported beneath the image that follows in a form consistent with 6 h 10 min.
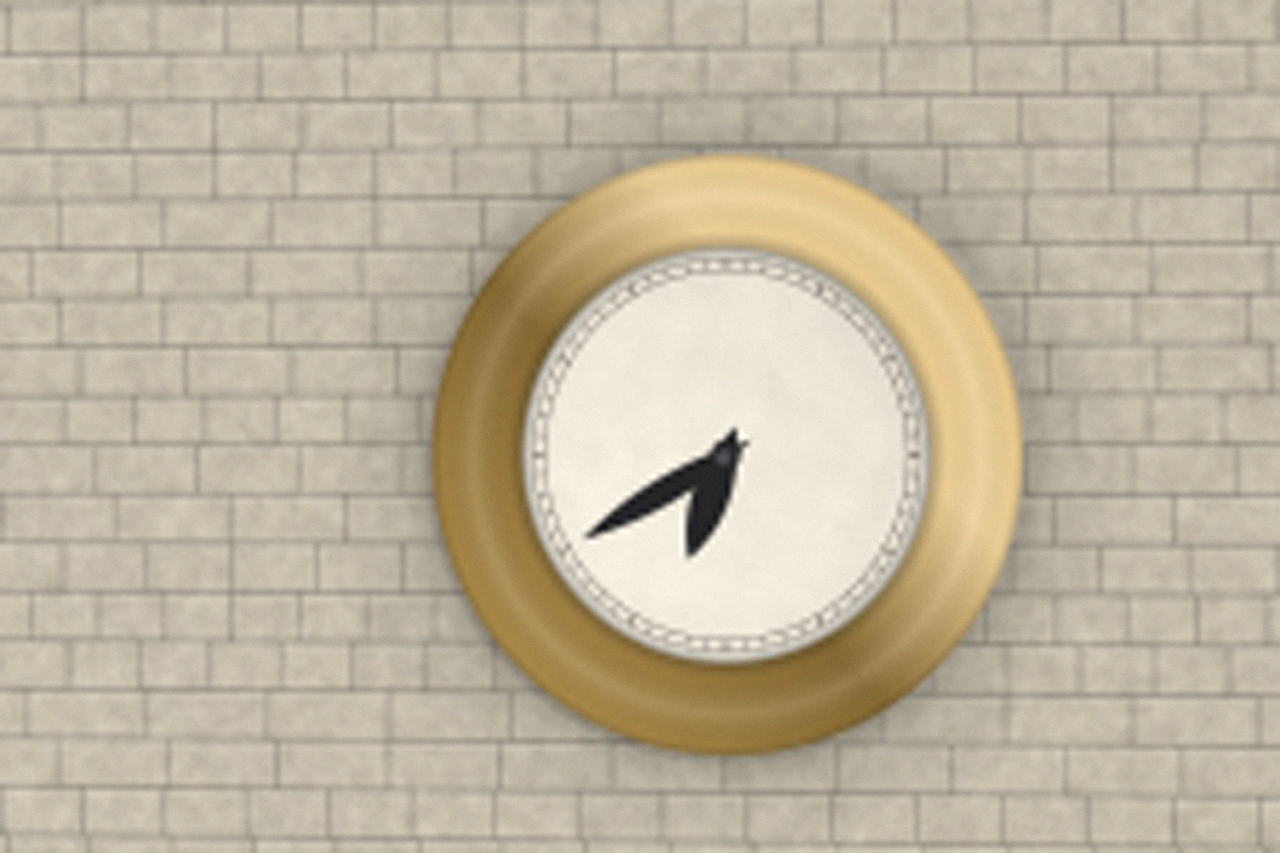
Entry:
6 h 40 min
